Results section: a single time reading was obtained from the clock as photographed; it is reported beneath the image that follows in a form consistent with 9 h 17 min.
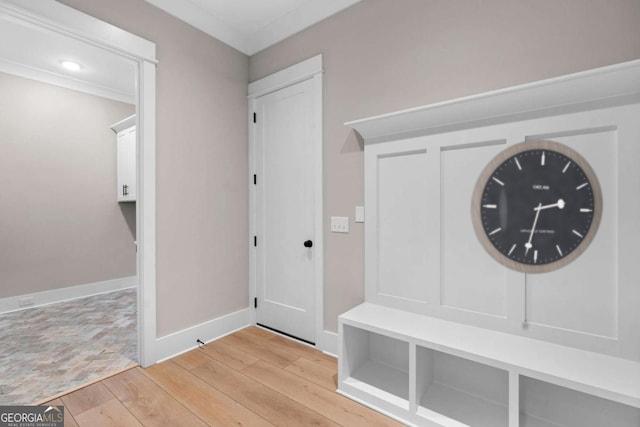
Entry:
2 h 32 min
